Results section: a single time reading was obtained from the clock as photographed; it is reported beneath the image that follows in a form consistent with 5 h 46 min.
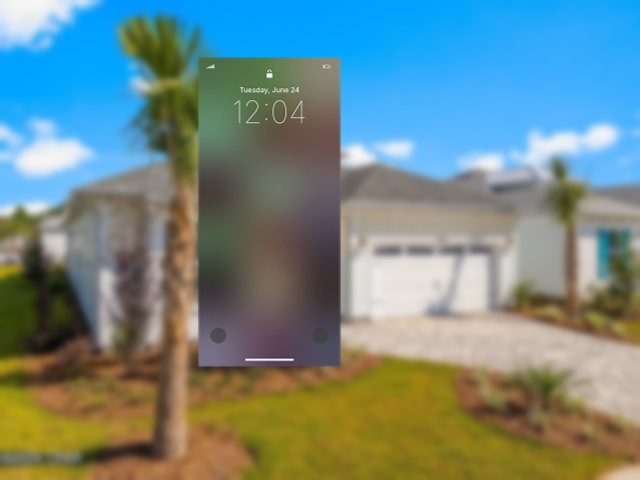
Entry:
12 h 04 min
